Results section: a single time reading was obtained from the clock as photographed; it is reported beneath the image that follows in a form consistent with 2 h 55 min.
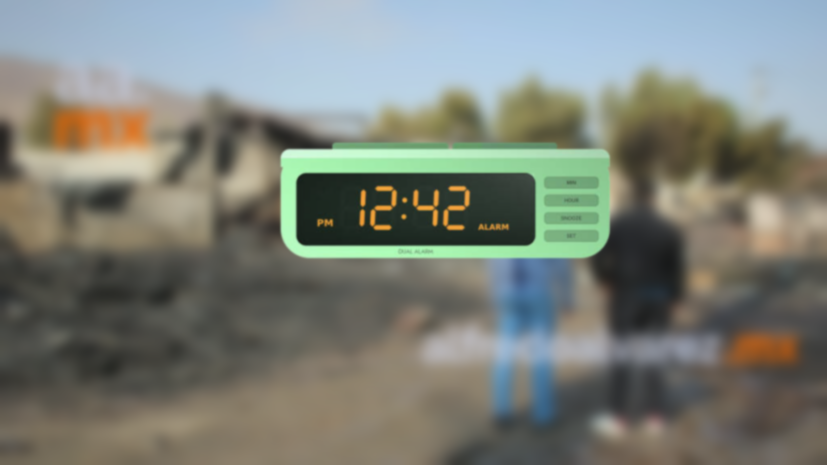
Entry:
12 h 42 min
